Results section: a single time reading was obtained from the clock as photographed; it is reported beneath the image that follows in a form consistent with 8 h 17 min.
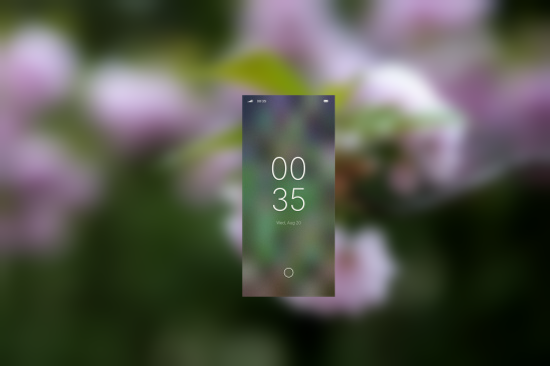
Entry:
0 h 35 min
